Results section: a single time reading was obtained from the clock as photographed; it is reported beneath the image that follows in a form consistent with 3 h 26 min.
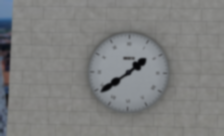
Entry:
1 h 39 min
